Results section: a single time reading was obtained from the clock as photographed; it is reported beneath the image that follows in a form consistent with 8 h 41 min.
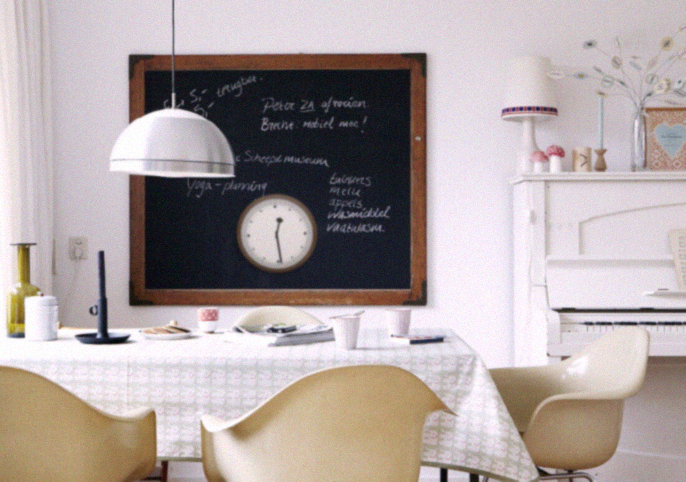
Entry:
12 h 29 min
